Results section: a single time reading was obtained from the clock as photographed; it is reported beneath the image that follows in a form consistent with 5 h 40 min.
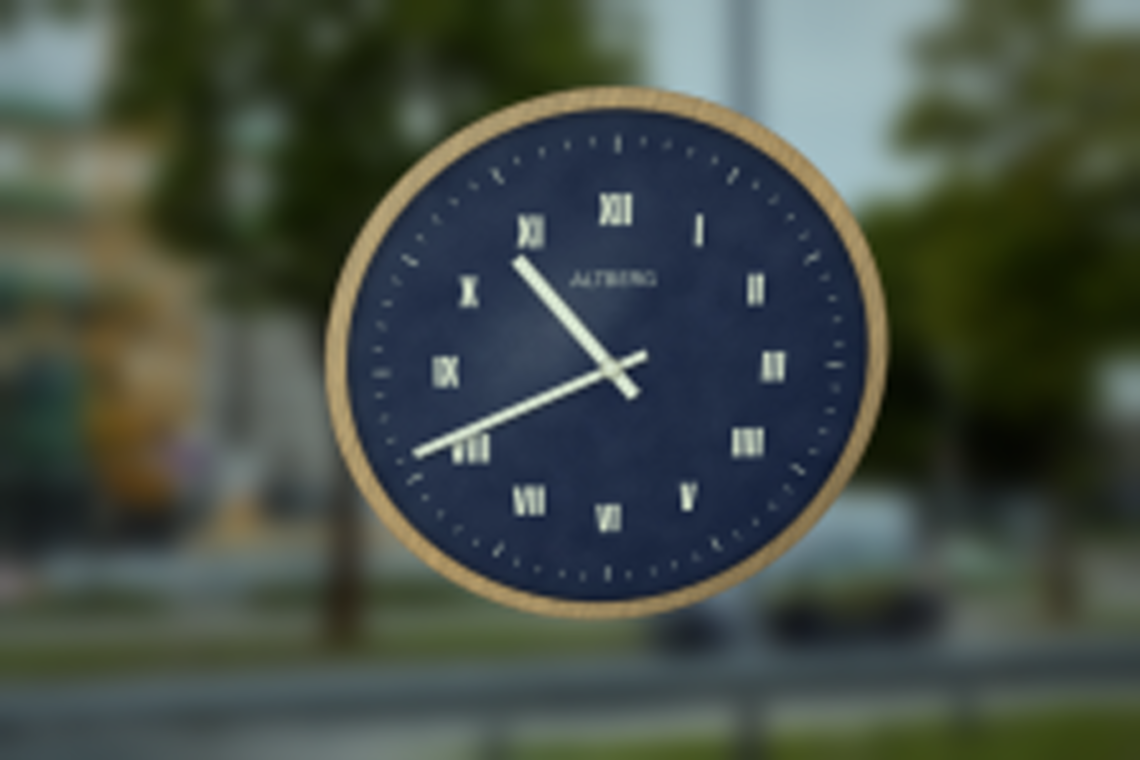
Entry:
10 h 41 min
